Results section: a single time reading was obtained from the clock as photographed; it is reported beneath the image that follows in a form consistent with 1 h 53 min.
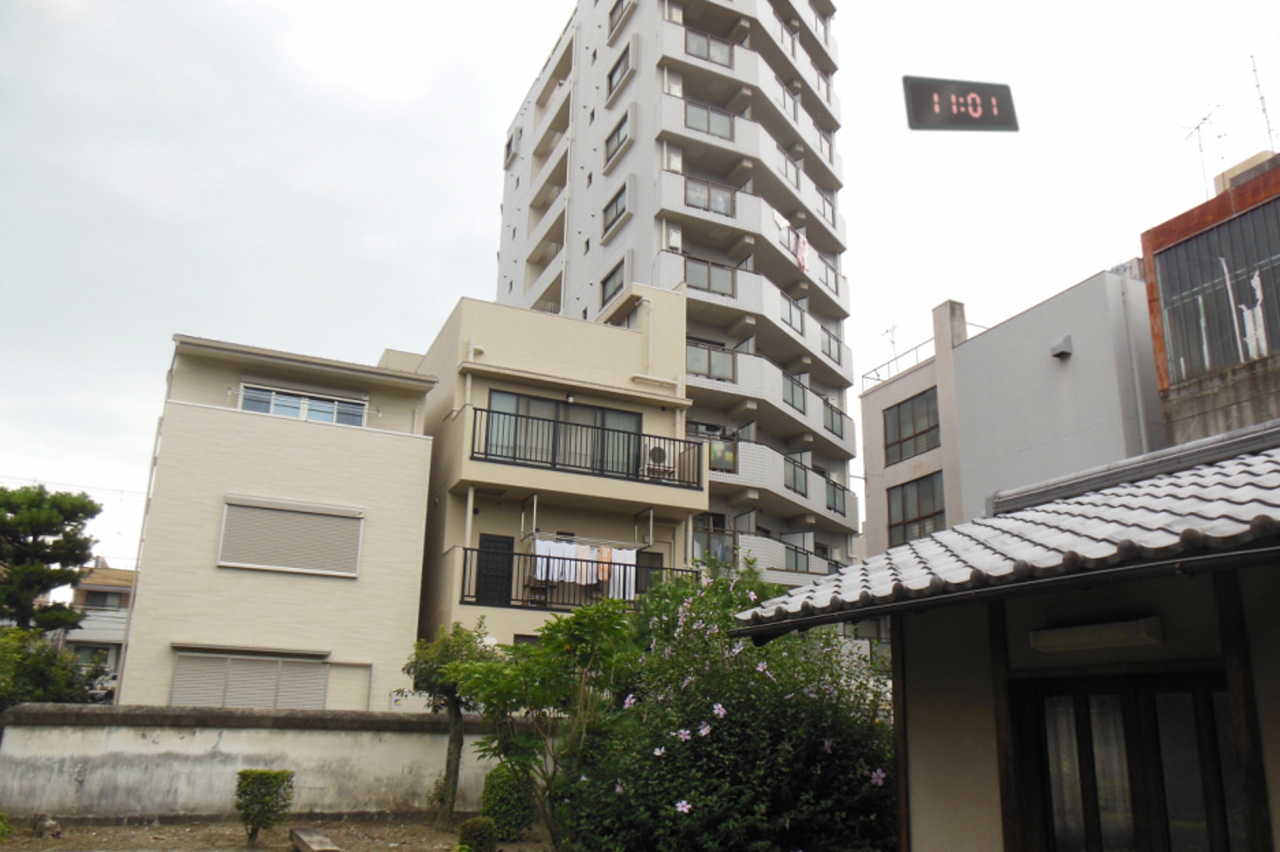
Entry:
11 h 01 min
